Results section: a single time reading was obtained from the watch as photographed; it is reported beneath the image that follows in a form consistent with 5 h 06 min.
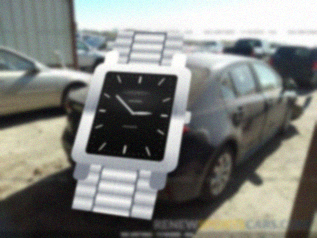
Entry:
2 h 52 min
